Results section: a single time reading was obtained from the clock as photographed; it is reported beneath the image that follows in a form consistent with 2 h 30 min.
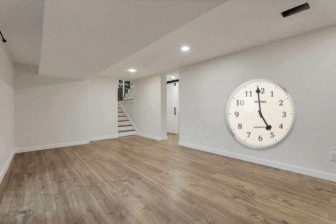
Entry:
4 h 59 min
